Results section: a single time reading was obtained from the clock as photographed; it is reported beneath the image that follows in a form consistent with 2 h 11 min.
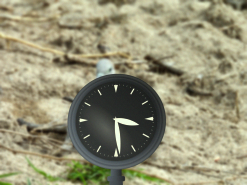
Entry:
3 h 29 min
